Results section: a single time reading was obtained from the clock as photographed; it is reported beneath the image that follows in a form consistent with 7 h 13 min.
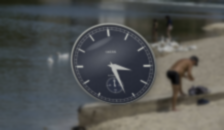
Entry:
3 h 27 min
